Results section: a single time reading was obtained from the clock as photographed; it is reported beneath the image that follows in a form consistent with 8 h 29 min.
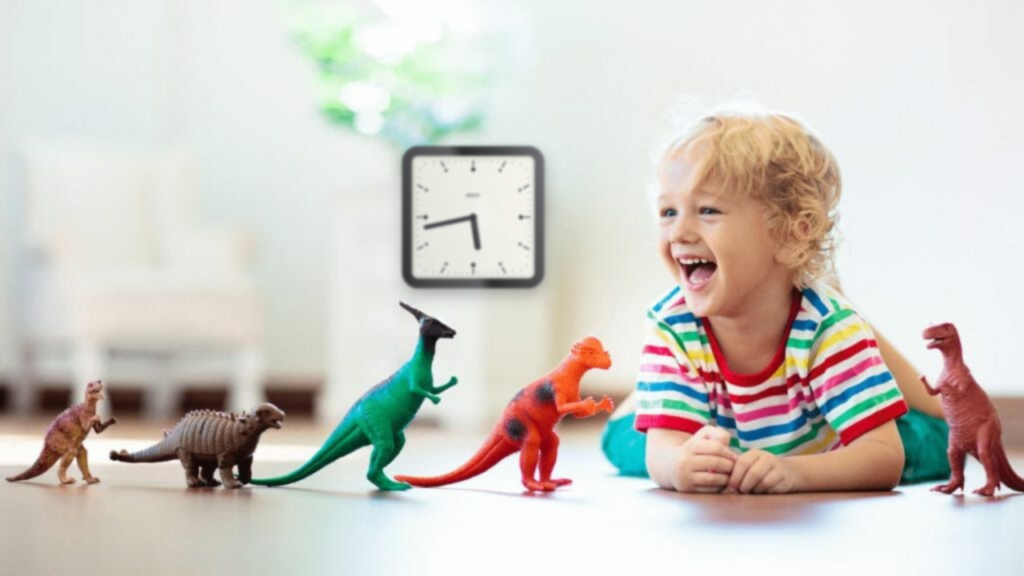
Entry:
5 h 43 min
